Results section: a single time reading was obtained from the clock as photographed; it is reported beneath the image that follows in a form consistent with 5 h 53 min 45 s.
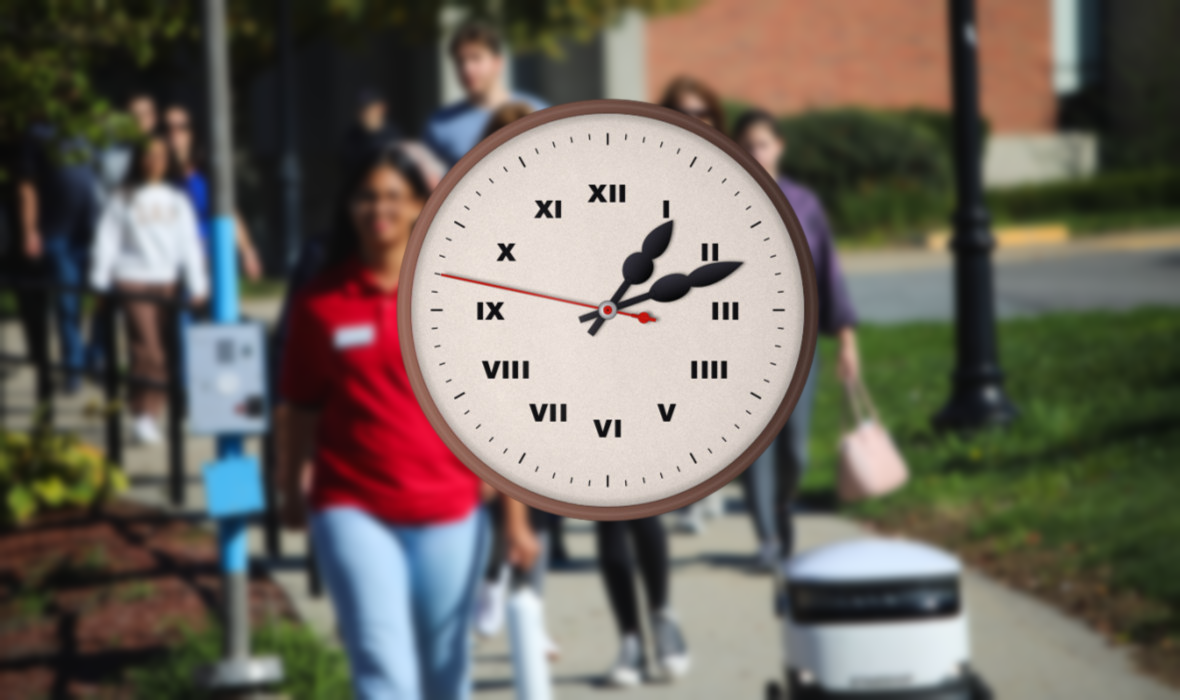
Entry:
1 h 11 min 47 s
